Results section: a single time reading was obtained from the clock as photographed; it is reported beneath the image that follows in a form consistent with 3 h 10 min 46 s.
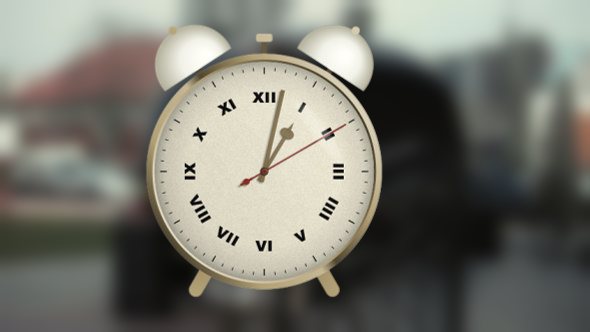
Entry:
1 h 02 min 10 s
